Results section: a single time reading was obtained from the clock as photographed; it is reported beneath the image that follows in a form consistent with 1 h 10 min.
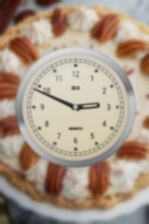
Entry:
2 h 49 min
